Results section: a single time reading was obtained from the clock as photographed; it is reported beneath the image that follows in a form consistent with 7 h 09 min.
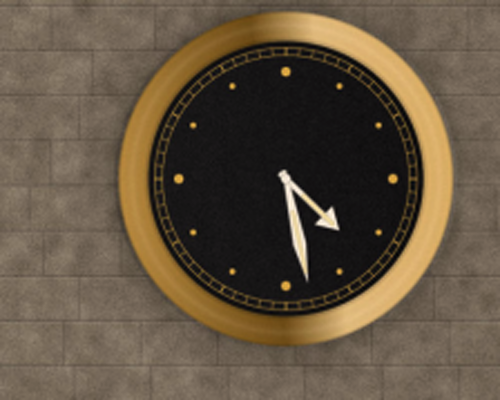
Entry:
4 h 28 min
